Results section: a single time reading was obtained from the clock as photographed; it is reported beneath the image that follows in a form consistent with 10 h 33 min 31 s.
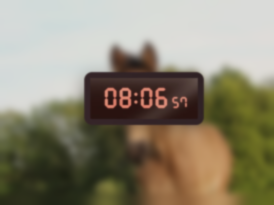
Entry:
8 h 06 min 57 s
